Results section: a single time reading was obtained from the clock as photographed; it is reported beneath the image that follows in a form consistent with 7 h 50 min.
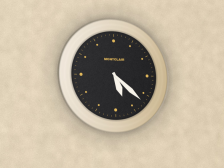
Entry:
5 h 22 min
